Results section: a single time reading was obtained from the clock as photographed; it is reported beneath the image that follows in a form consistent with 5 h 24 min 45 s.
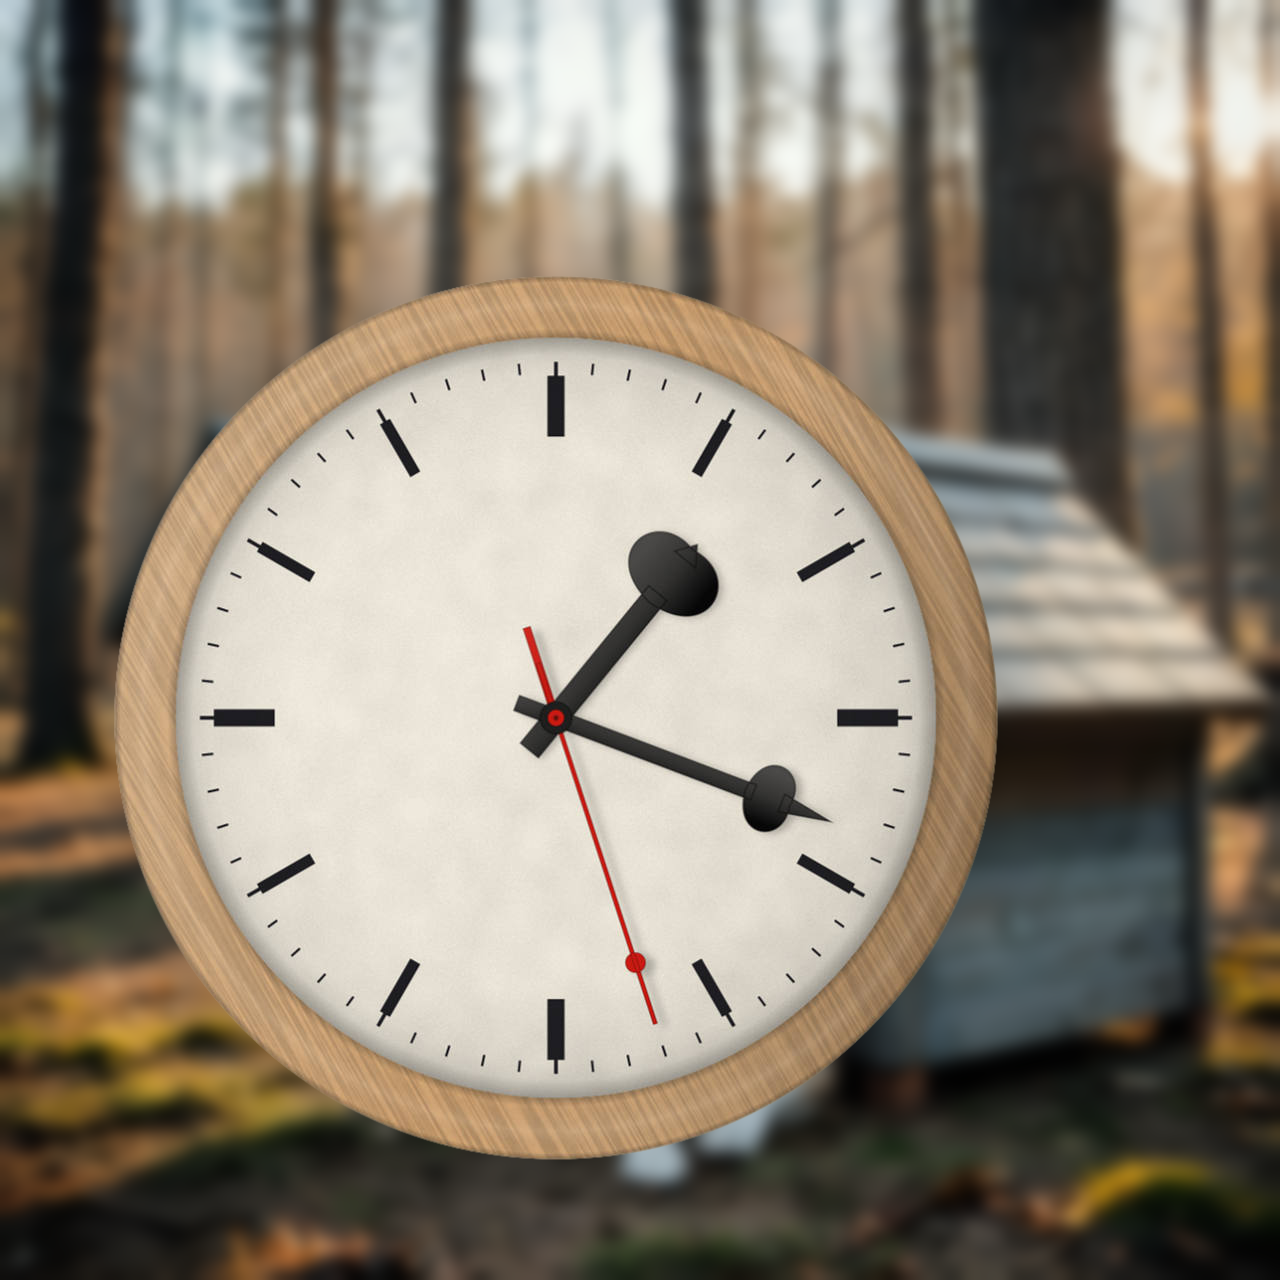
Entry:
1 h 18 min 27 s
